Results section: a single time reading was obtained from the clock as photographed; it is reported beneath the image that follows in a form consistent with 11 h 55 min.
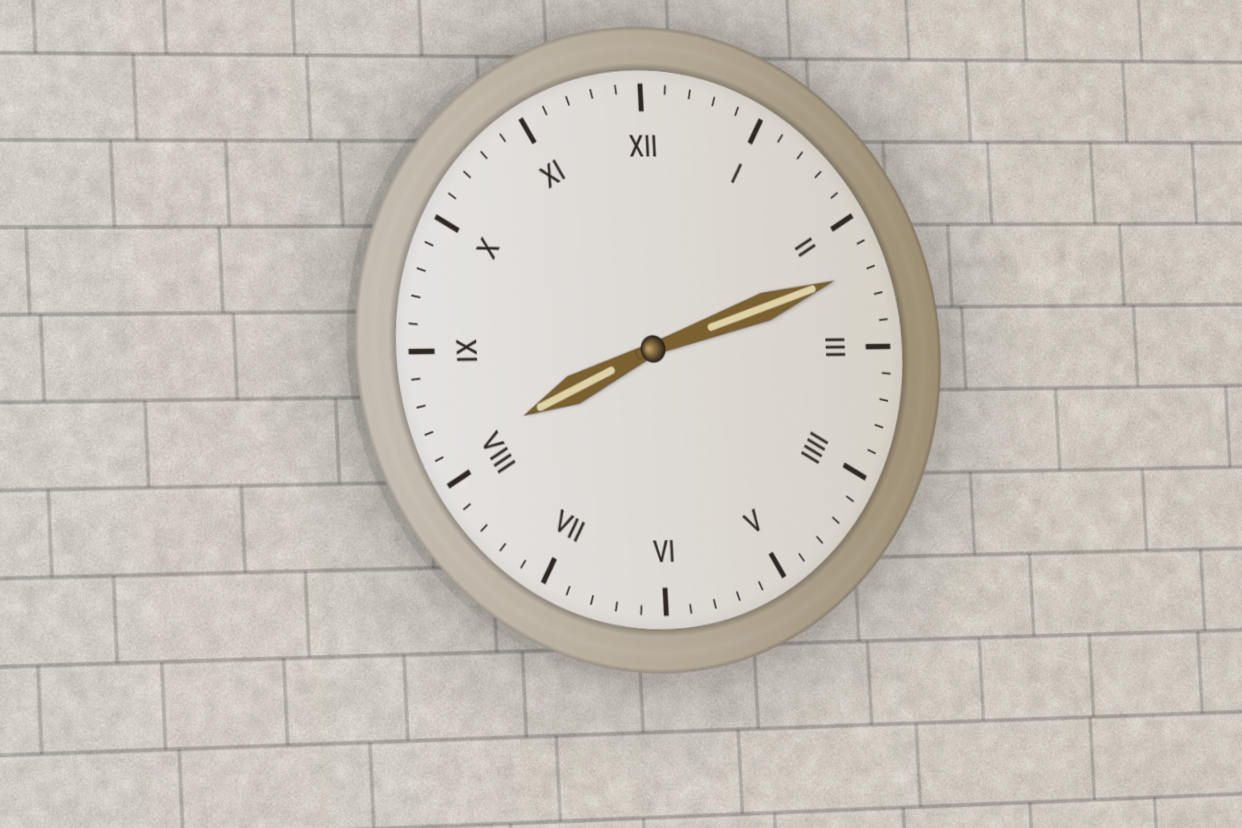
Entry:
8 h 12 min
